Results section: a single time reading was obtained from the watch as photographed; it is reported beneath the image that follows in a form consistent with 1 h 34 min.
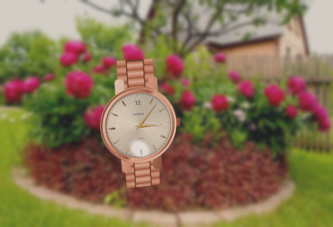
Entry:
3 h 07 min
